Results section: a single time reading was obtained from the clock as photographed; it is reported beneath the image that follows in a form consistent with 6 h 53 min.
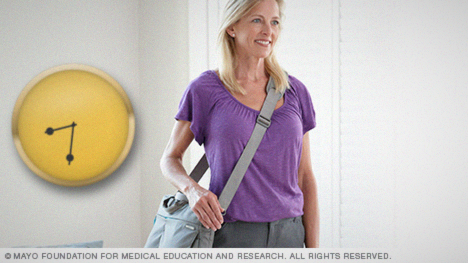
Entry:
8 h 31 min
